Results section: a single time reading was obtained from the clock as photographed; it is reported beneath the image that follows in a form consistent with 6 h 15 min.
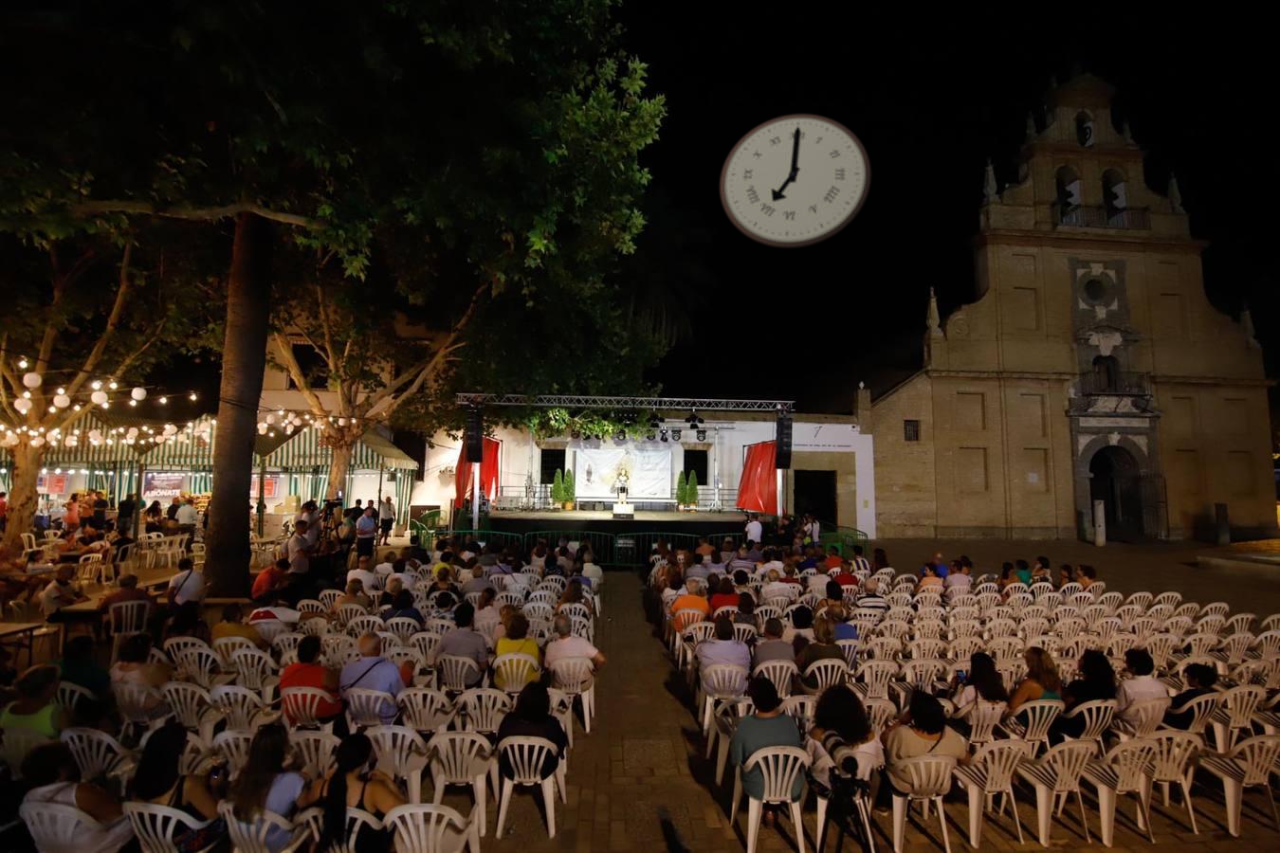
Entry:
7 h 00 min
